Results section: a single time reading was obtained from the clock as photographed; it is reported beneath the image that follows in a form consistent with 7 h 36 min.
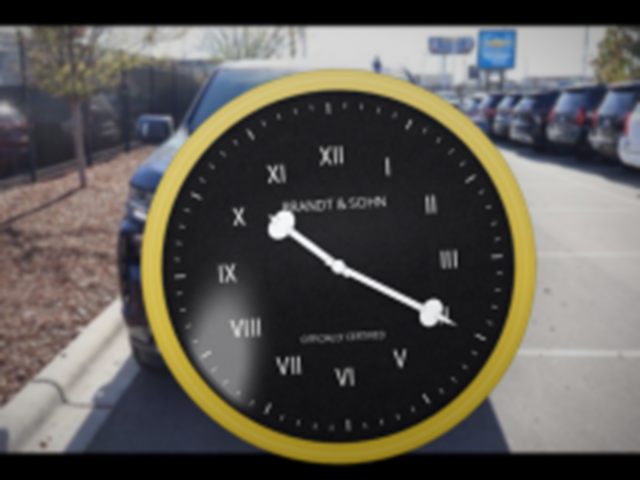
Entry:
10 h 20 min
